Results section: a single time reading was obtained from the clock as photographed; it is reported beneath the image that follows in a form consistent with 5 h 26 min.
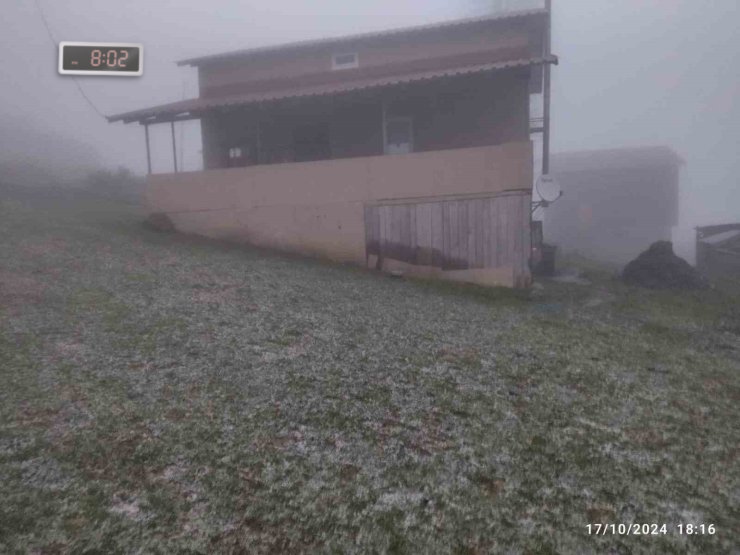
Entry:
8 h 02 min
